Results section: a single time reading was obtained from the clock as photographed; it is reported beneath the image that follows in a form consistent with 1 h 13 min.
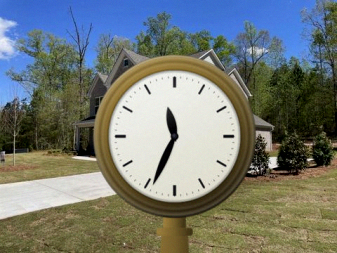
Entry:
11 h 34 min
